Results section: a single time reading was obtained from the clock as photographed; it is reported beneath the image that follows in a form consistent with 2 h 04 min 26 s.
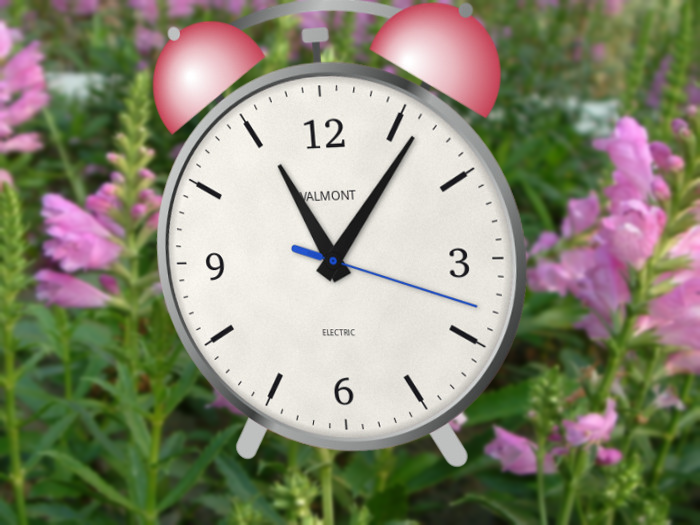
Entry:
11 h 06 min 18 s
